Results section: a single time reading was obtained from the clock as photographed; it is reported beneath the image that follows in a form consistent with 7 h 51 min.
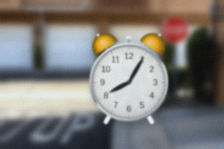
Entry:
8 h 05 min
